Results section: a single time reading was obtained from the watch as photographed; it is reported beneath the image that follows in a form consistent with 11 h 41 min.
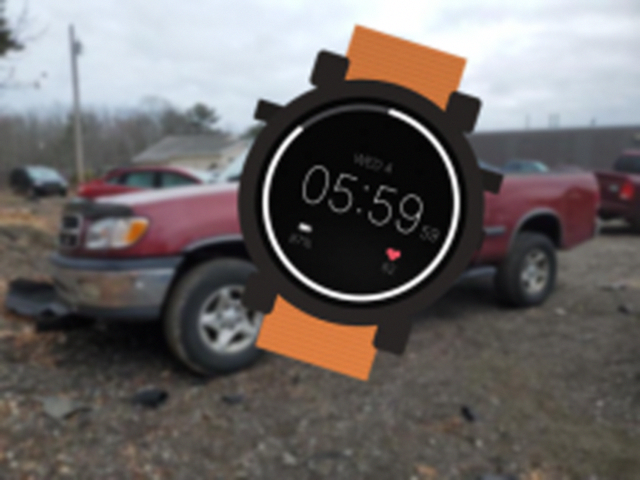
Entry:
5 h 59 min
